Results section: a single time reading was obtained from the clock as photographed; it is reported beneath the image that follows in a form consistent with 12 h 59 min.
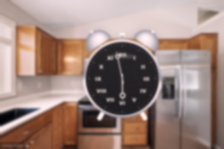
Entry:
5 h 58 min
